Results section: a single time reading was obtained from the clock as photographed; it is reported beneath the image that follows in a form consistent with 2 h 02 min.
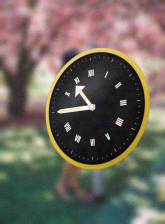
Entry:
10 h 45 min
